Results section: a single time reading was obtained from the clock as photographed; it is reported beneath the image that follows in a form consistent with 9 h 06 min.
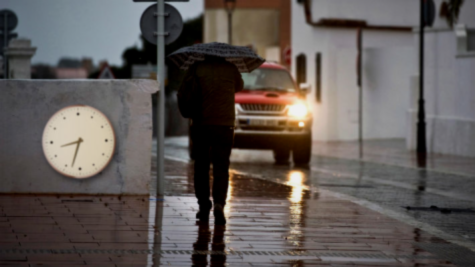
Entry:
8 h 33 min
